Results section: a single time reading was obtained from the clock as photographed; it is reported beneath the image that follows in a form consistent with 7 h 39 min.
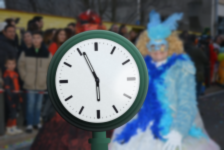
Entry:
5 h 56 min
